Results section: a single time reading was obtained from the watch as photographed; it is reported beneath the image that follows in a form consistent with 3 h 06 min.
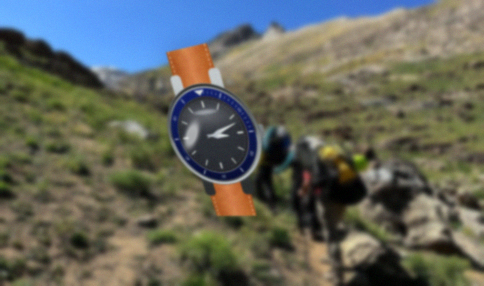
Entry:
3 h 12 min
